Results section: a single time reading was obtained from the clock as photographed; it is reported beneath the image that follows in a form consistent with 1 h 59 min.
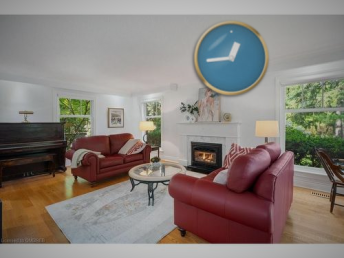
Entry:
12 h 44 min
